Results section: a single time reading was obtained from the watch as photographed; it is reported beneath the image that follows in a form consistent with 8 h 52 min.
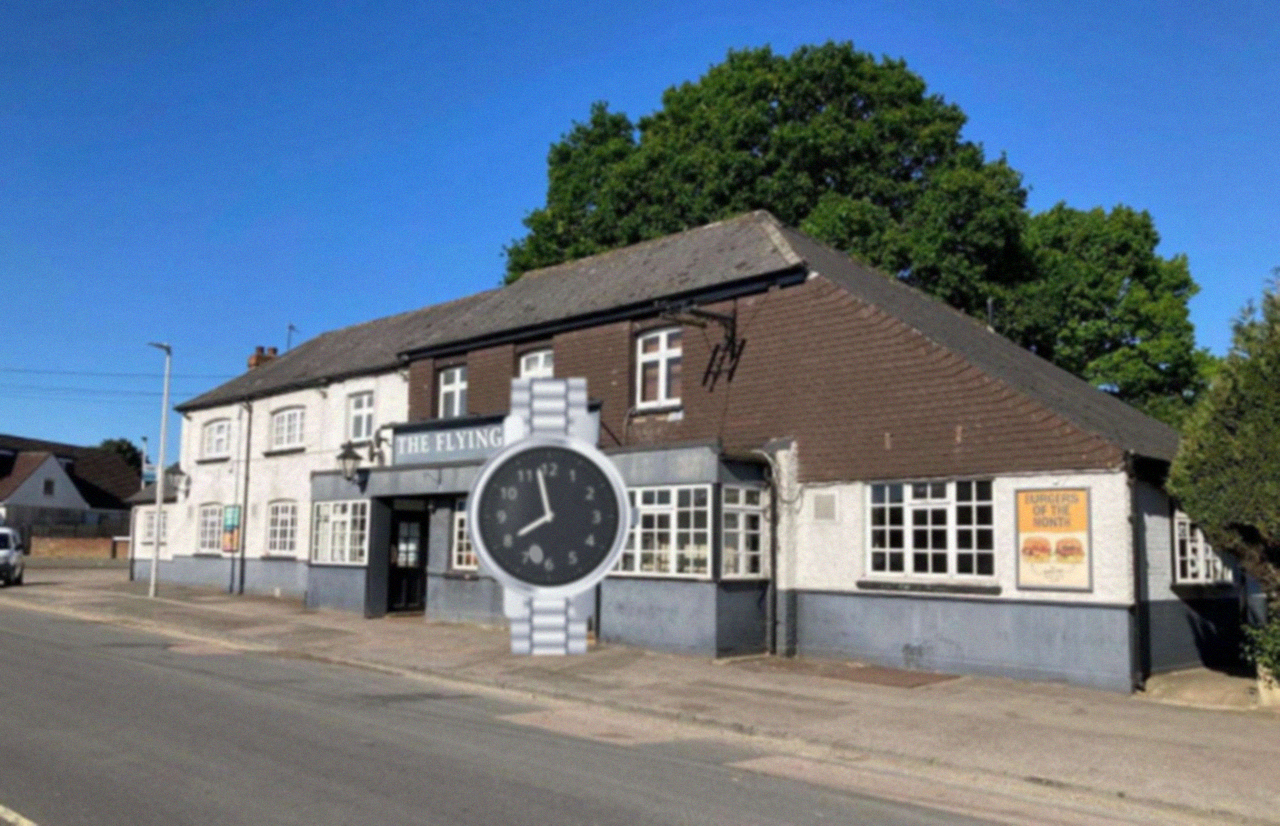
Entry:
7 h 58 min
